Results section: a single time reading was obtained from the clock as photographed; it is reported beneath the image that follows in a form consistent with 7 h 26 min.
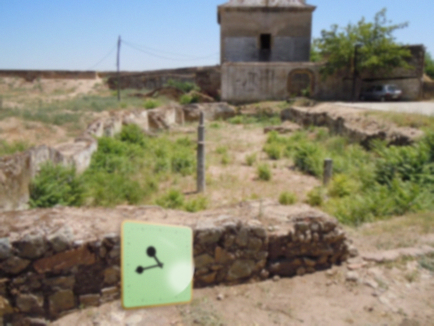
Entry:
10 h 43 min
